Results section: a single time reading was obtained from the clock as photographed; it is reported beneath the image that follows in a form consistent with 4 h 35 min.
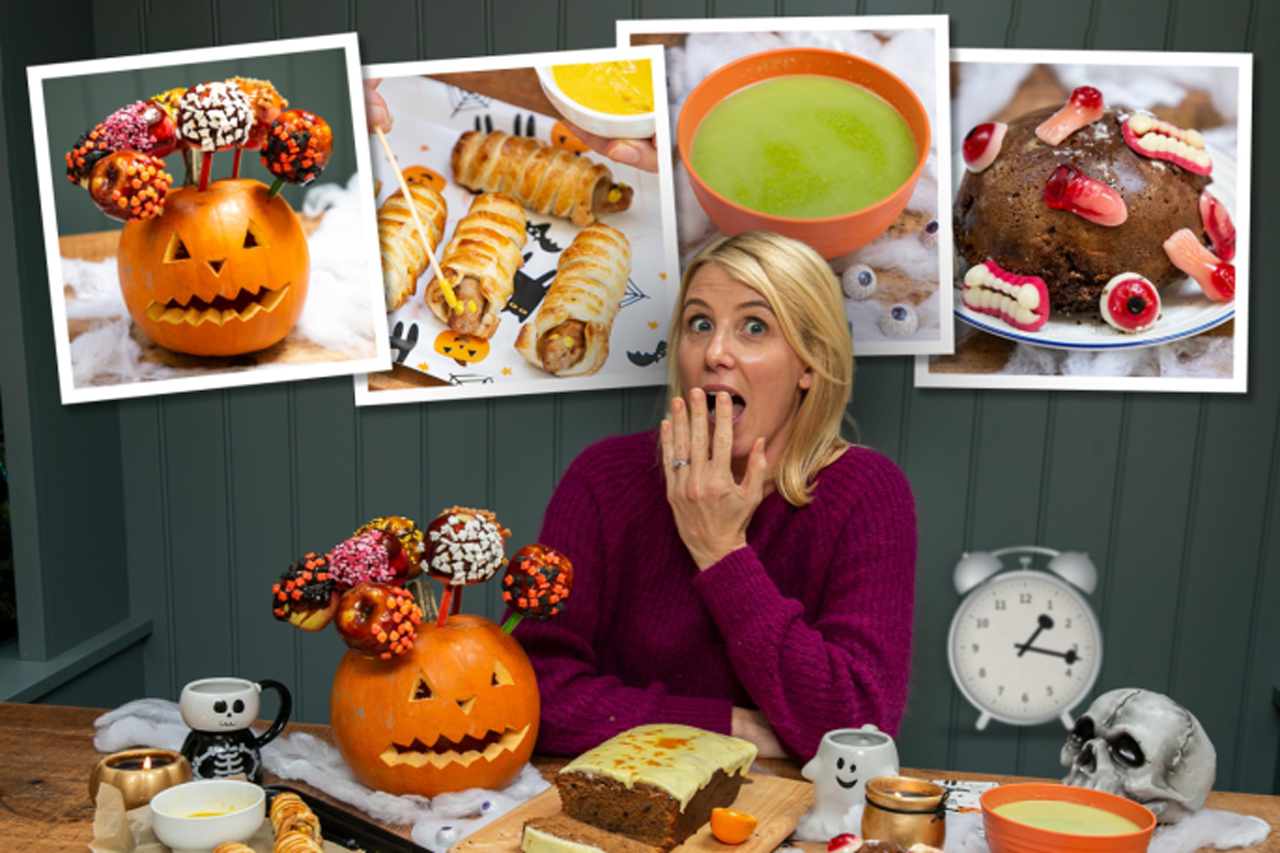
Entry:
1 h 17 min
